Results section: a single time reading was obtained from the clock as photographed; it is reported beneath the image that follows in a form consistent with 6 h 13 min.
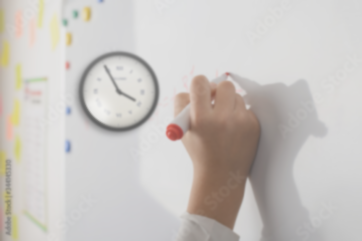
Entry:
3 h 55 min
